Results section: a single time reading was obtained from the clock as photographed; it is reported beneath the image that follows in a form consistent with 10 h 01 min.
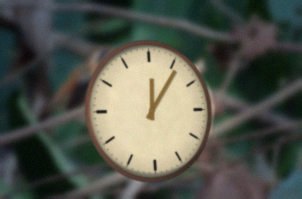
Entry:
12 h 06 min
